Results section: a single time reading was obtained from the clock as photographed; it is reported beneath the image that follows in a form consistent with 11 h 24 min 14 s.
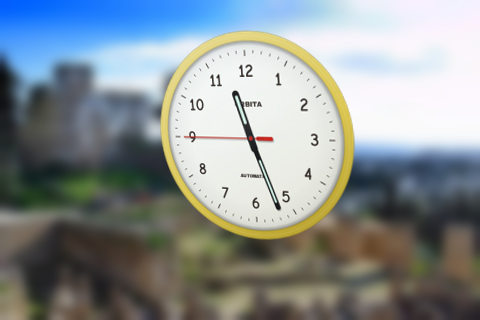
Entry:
11 h 26 min 45 s
